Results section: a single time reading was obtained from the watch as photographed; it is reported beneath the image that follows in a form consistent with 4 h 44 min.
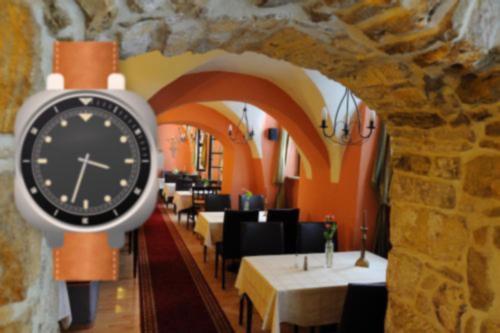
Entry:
3 h 33 min
